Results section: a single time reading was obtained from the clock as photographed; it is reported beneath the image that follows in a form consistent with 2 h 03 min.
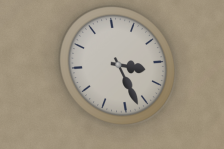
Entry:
3 h 27 min
